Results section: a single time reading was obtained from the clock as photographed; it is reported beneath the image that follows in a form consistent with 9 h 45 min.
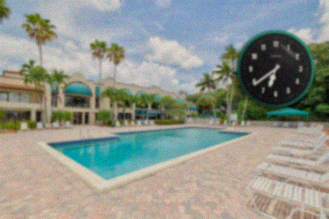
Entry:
6 h 39 min
